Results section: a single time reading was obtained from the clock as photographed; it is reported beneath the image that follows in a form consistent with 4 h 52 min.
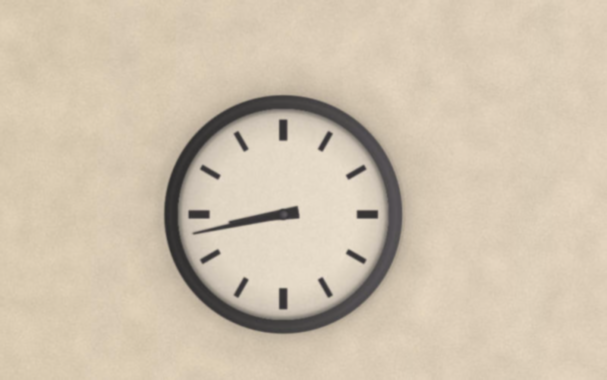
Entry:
8 h 43 min
